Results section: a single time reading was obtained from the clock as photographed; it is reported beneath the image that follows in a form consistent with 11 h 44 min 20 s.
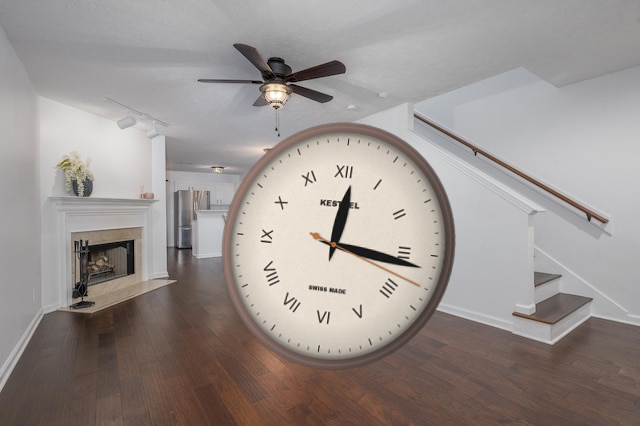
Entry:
12 h 16 min 18 s
